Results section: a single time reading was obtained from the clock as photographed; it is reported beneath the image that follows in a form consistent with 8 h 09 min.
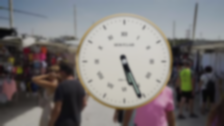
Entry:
5 h 26 min
